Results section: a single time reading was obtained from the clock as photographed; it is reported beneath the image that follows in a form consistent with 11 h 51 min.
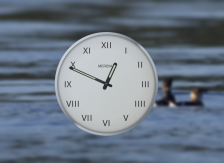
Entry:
12 h 49 min
